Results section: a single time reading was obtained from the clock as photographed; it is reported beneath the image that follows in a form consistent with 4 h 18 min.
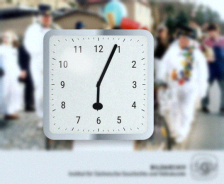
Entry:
6 h 04 min
